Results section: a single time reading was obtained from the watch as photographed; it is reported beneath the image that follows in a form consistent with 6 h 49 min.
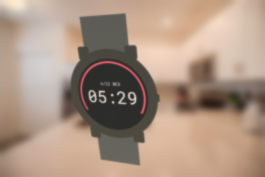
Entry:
5 h 29 min
